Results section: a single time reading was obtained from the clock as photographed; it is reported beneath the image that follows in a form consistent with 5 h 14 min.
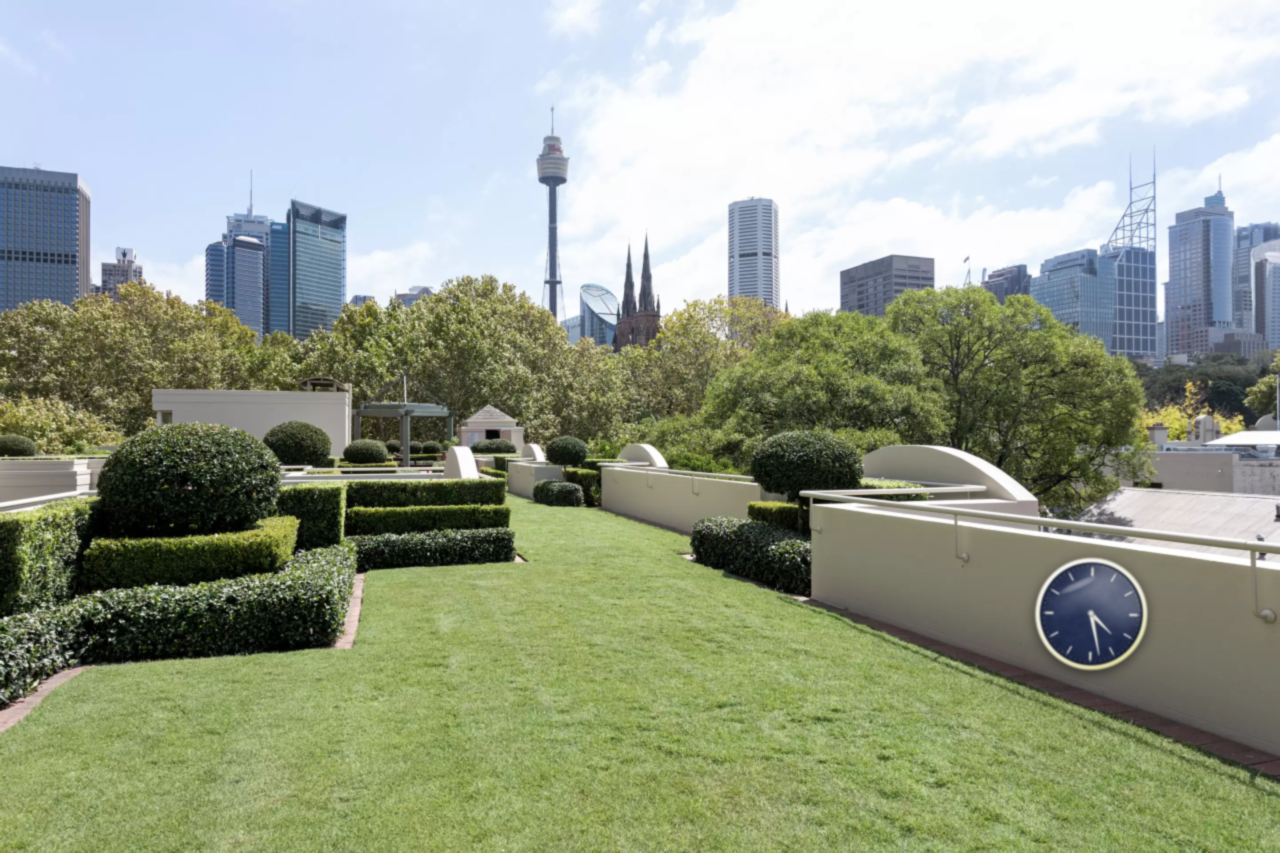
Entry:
4 h 28 min
